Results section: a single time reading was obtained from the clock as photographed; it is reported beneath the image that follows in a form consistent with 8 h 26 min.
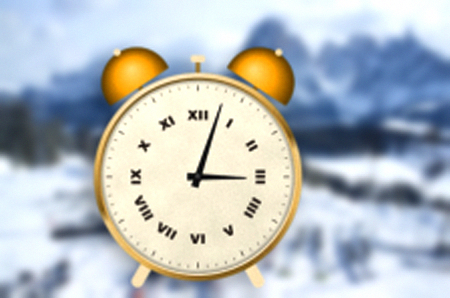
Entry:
3 h 03 min
